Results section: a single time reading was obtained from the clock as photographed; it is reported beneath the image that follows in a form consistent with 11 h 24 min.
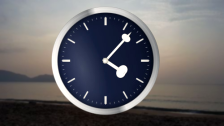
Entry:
4 h 07 min
